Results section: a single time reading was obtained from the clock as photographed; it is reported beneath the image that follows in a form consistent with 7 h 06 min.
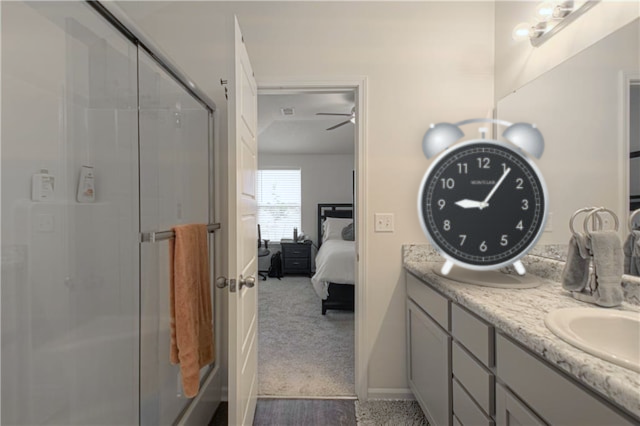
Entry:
9 h 06 min
